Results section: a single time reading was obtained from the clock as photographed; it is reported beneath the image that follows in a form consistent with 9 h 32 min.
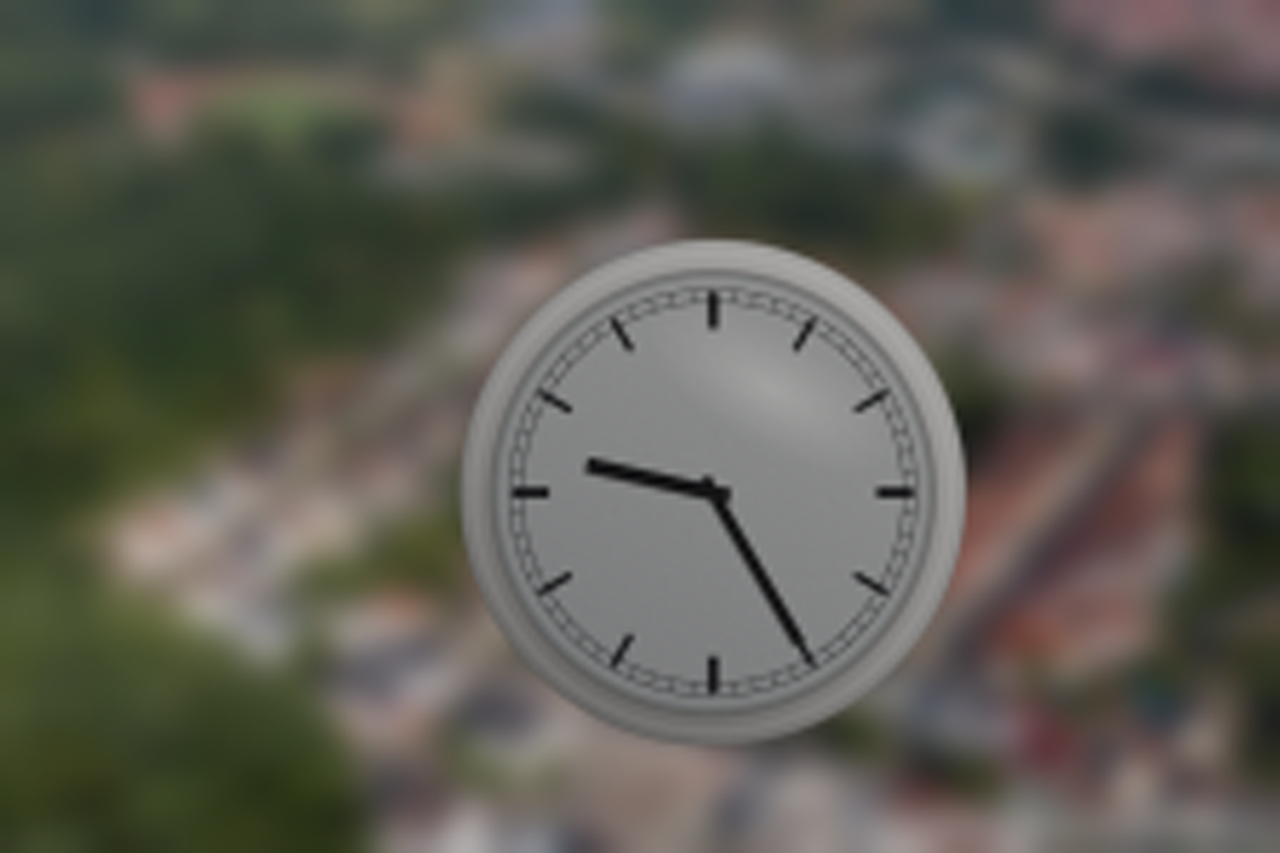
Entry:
9 h 25 min
